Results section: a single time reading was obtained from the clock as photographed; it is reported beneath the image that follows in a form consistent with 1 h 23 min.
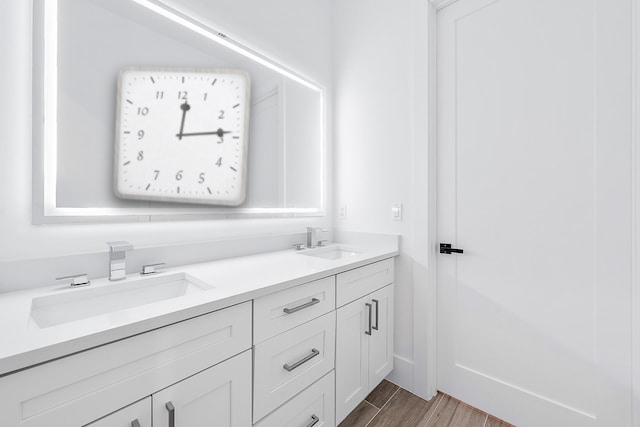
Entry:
12 h 14 min
